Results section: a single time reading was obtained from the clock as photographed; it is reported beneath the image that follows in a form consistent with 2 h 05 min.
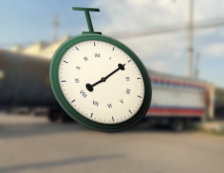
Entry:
8 h 10 min
